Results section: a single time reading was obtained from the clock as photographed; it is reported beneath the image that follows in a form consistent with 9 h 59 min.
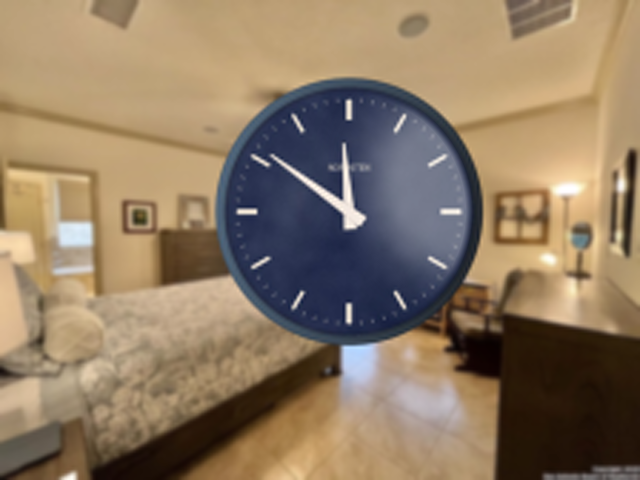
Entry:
11 h 51 min
